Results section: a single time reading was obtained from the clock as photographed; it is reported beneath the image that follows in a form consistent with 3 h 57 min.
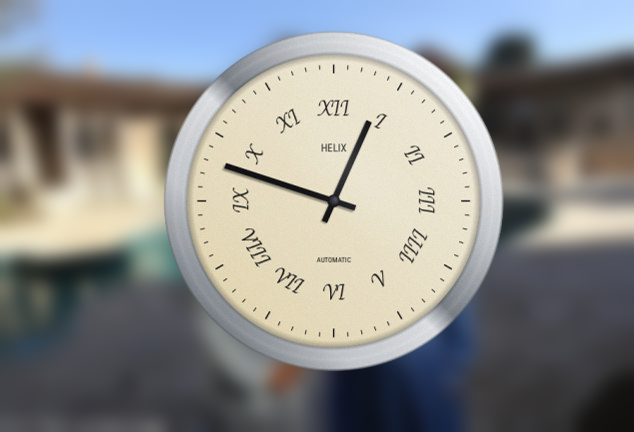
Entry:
12 h 48 min
